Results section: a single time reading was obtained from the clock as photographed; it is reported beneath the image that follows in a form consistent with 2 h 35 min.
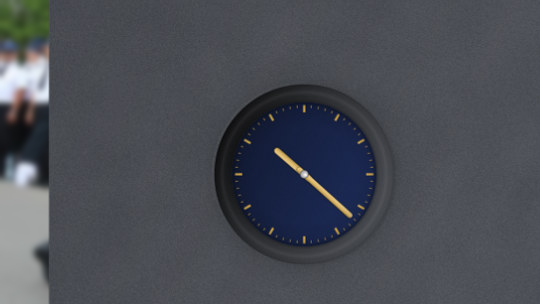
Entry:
10 h 22 min
